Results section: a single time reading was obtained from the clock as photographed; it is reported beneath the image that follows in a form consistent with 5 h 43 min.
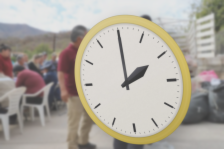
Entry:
2 h 00 min
